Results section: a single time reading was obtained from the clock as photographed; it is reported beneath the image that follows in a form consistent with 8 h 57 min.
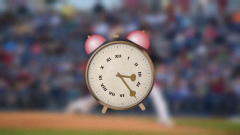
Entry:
3 h 25 min
